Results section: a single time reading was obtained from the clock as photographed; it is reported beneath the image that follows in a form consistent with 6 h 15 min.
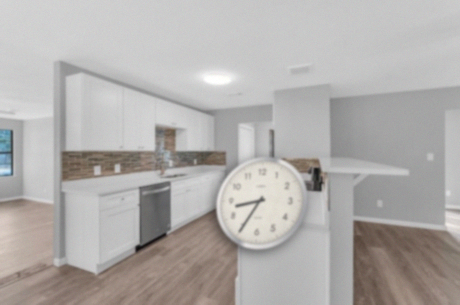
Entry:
8 h 35 min
